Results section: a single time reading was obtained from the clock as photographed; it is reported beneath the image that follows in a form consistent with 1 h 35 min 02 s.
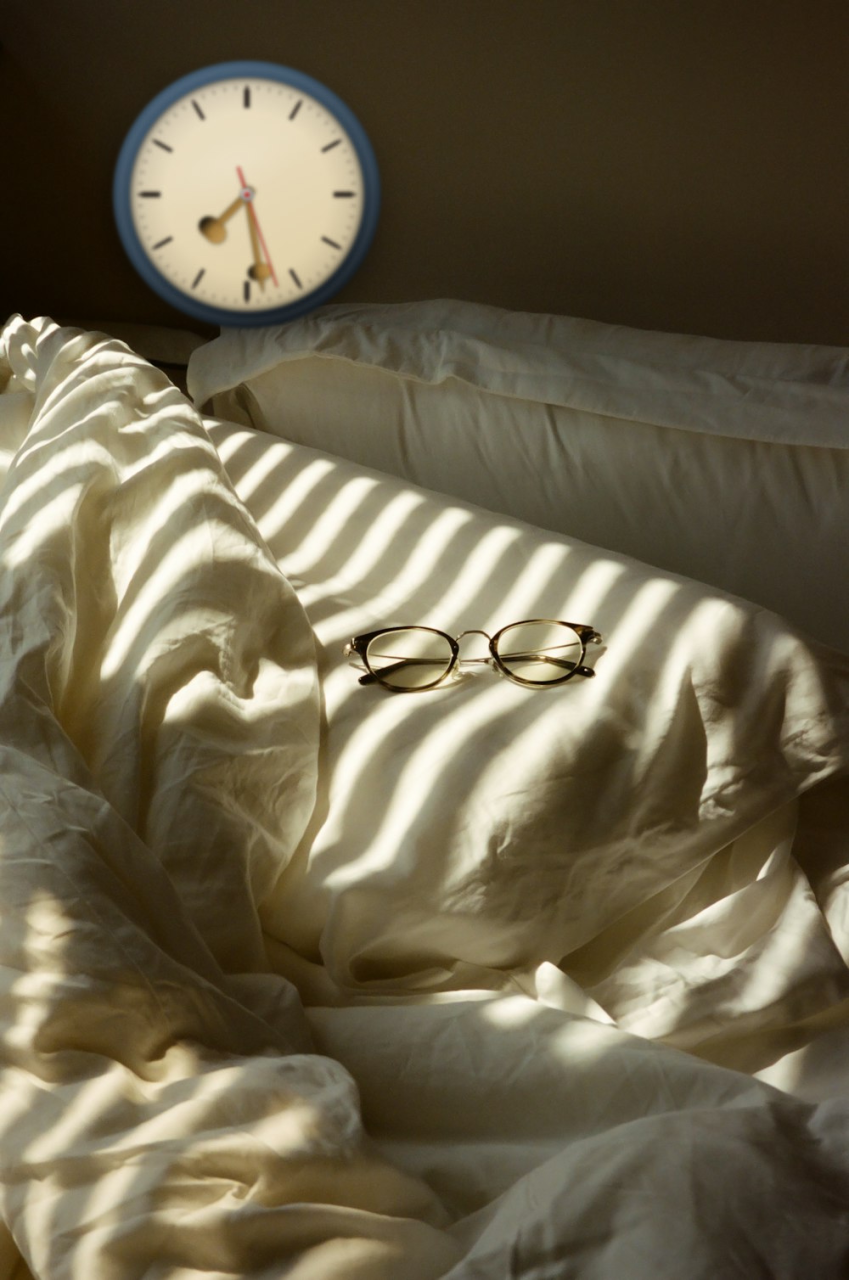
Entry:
7 h 28 min 27 s
